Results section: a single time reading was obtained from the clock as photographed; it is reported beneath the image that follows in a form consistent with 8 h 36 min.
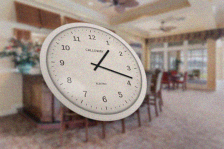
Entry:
1 h 18 min
